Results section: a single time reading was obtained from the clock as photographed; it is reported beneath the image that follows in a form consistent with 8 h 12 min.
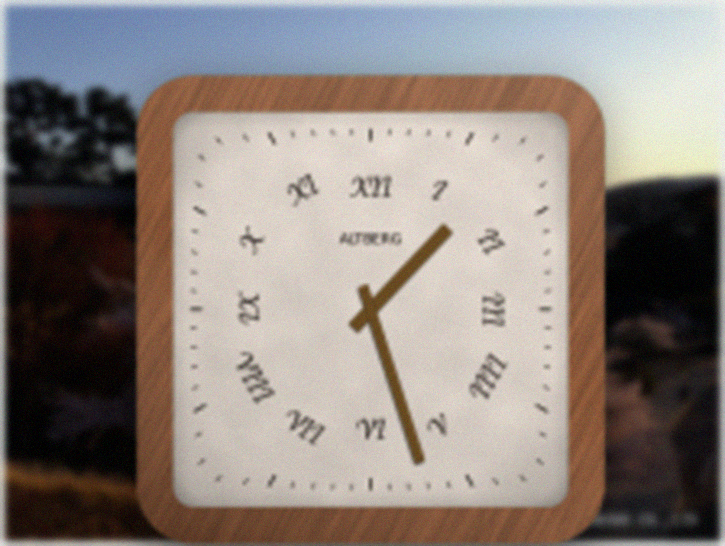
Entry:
1 h 27 min
